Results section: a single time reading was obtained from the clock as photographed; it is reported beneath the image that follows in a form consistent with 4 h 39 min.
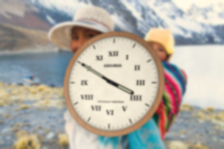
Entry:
3 h 50 min
